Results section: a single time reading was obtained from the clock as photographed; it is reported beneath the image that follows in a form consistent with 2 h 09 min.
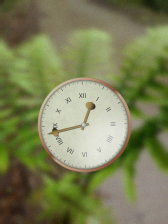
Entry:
12 h 43 min
